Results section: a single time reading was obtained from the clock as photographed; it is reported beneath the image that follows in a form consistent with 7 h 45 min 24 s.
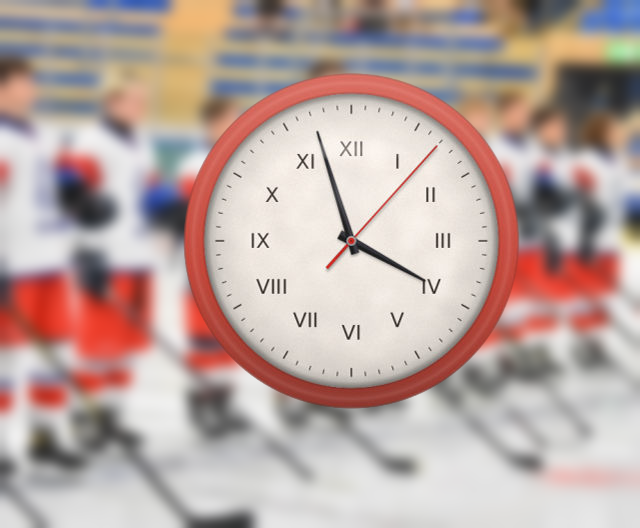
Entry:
3 h 57 min 07 s
